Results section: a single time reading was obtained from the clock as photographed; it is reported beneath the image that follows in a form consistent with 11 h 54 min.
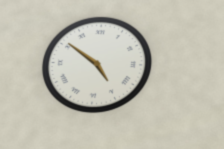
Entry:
4 h 51 min
